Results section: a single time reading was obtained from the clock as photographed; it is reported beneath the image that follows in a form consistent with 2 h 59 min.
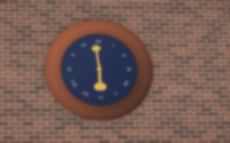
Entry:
5 h 59 min
